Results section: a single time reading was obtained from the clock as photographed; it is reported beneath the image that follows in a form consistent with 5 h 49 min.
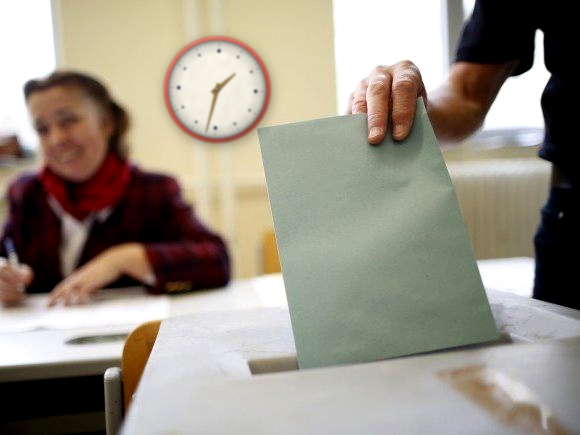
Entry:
1 h 32 min
